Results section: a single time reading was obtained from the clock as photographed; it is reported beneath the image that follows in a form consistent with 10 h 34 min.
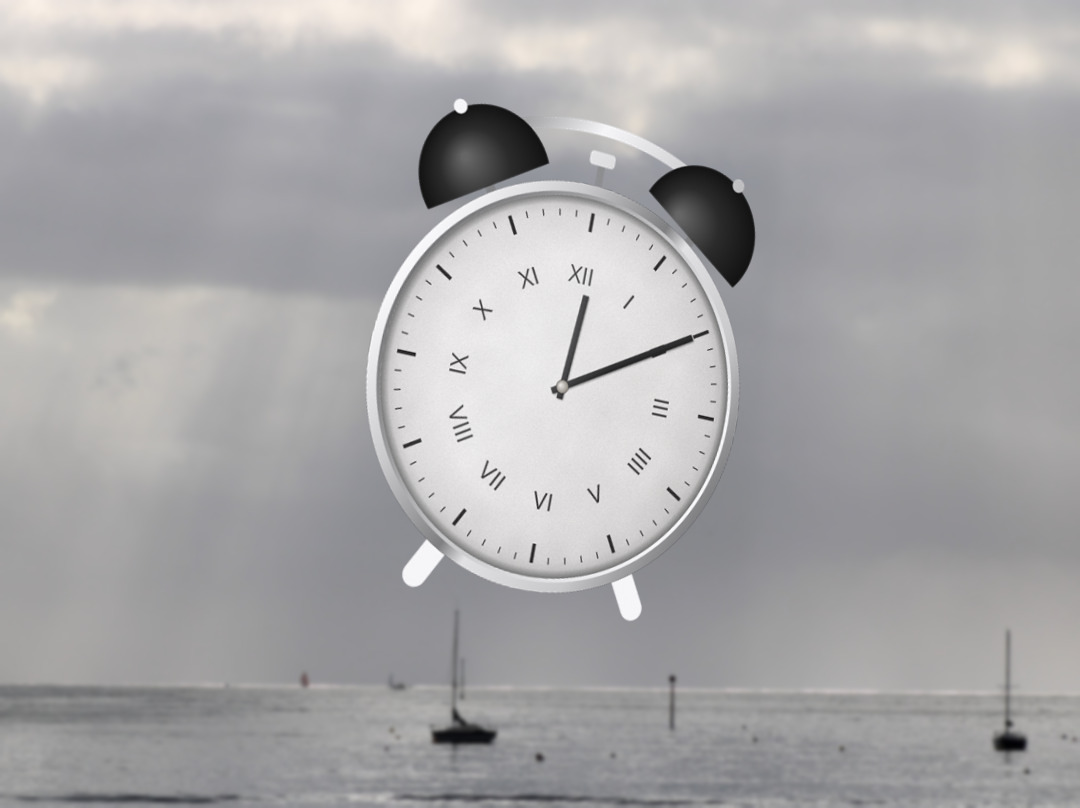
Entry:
12 h 10 min
